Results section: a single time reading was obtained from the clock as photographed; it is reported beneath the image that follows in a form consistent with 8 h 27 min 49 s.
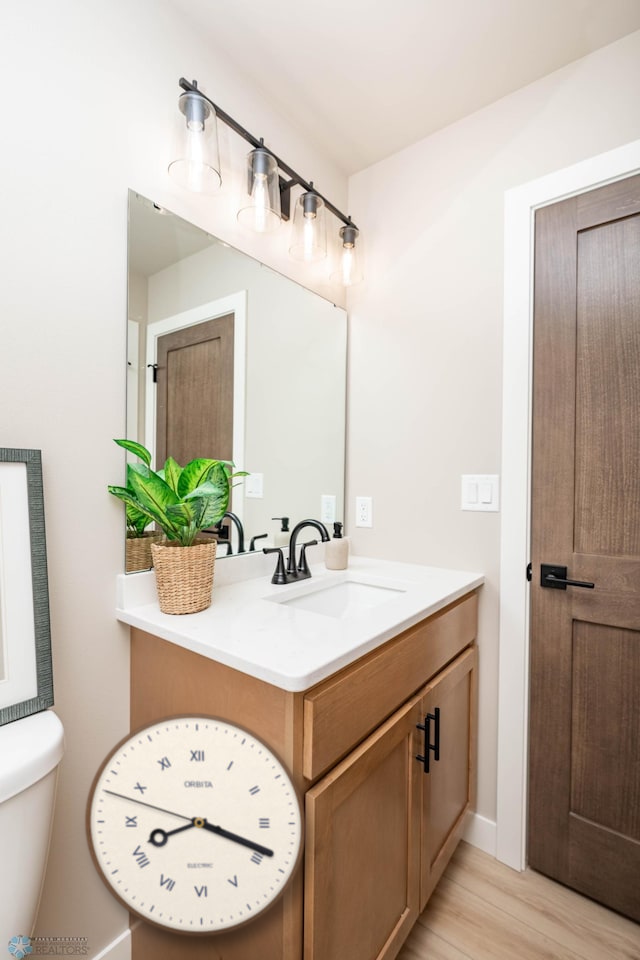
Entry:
8 h 18 min 48 s
